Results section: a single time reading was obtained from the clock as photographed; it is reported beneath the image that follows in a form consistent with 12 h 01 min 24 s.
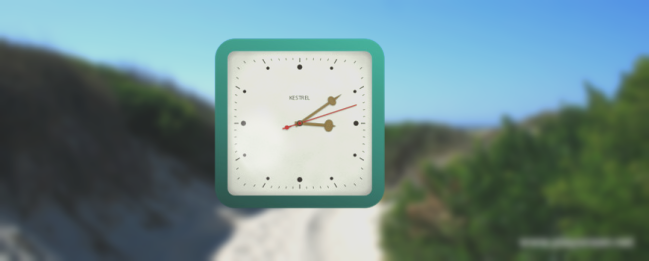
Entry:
3 h 09 min 12 s
